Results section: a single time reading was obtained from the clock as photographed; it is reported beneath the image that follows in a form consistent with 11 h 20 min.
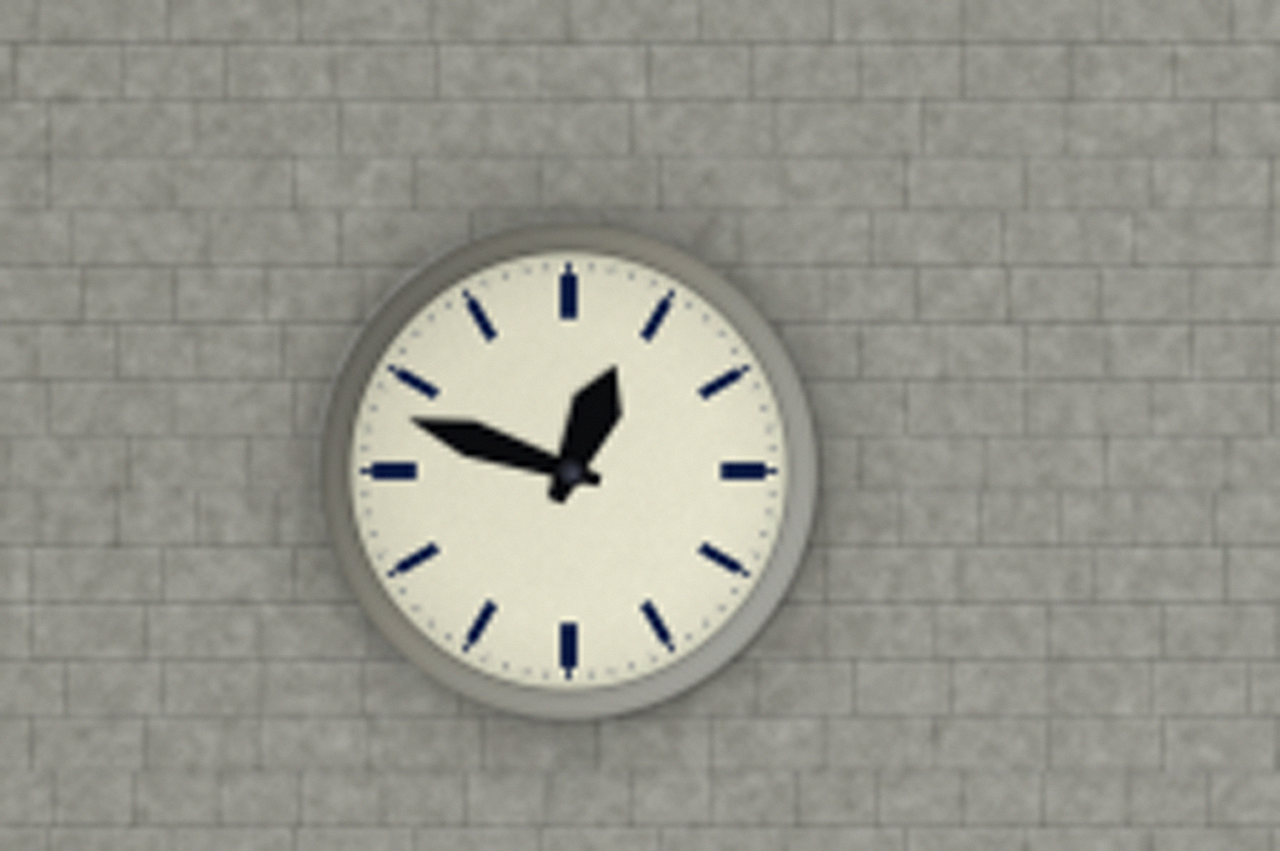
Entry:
12 h 48 min
